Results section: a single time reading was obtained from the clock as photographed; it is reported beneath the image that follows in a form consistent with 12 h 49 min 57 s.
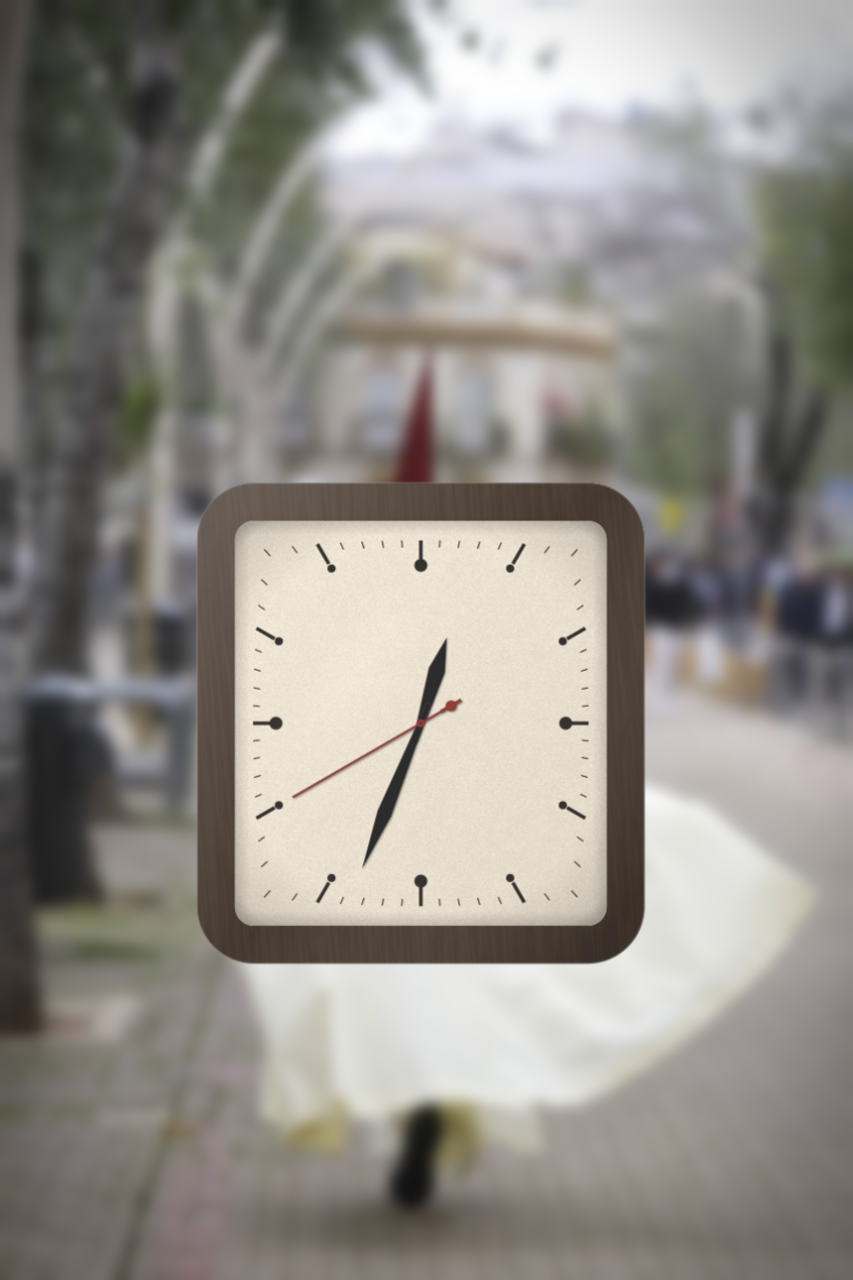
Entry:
12 h 33 min 40 s
